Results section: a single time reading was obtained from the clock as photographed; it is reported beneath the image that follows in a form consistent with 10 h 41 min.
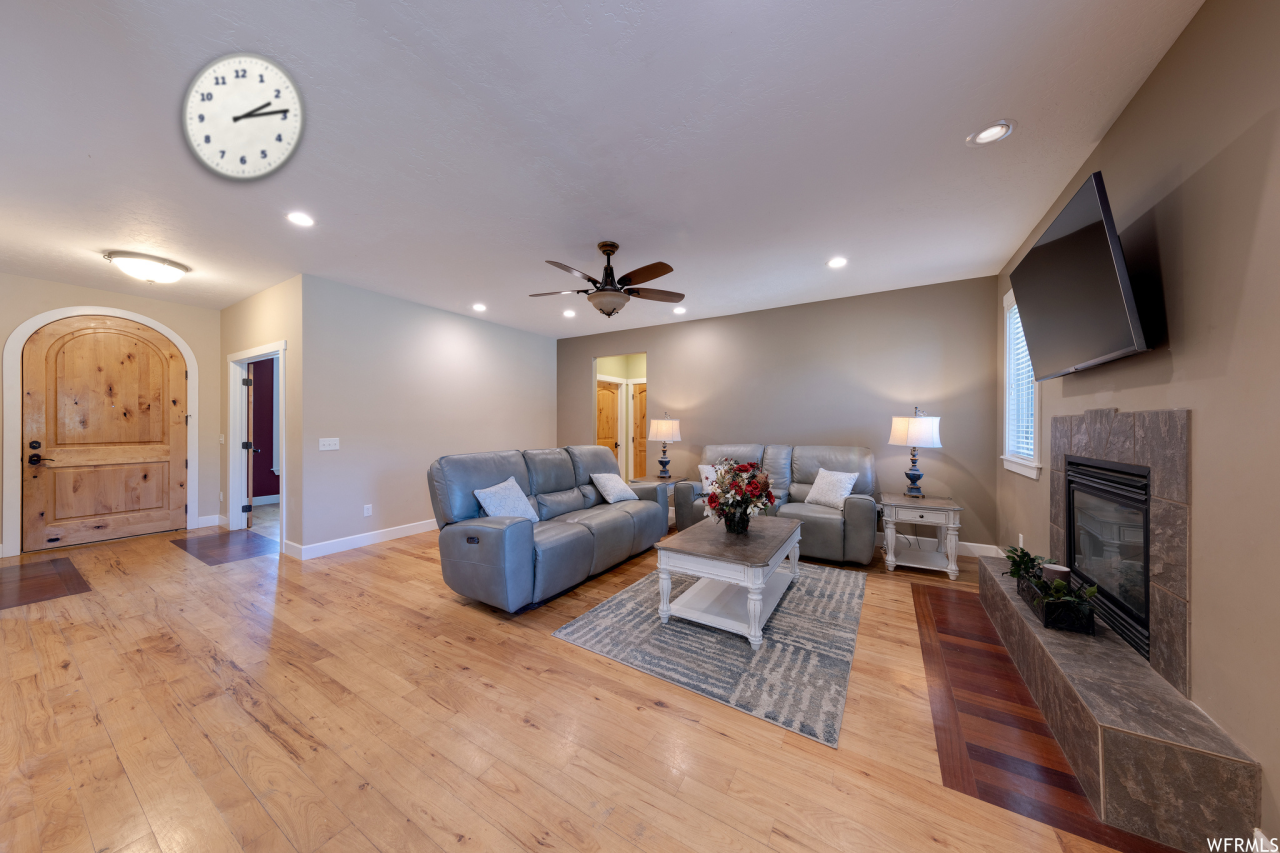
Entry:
2 h 14 min
